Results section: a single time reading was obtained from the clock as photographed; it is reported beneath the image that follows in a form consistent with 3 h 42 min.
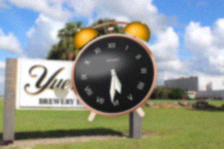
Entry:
5 h 31 min
